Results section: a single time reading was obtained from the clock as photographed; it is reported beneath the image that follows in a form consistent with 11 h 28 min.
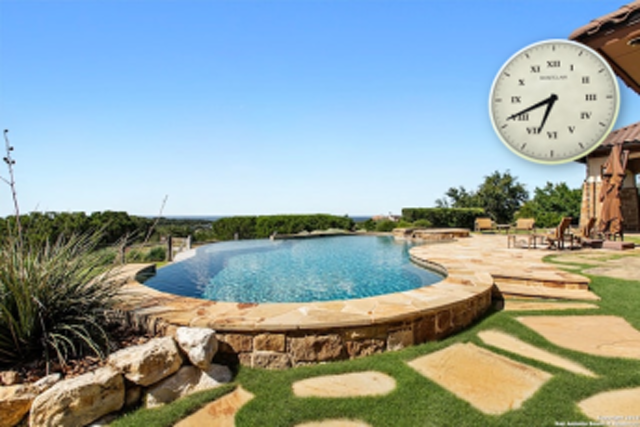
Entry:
6 h 41 min
